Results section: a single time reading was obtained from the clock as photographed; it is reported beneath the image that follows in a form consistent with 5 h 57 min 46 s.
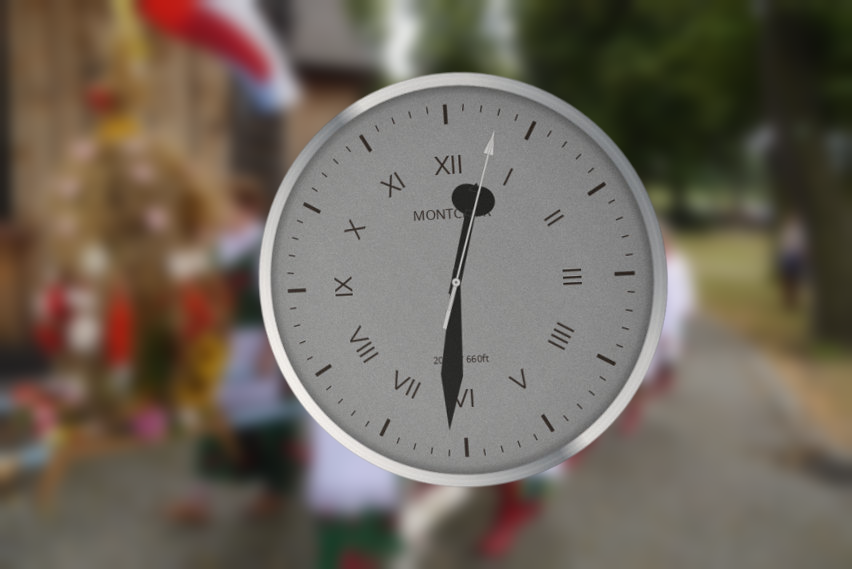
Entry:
12 h 31 min 03 s
